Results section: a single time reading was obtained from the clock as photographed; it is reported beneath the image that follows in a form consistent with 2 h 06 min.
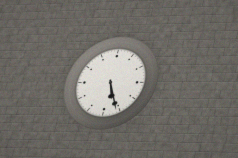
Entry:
5 h 26 min
